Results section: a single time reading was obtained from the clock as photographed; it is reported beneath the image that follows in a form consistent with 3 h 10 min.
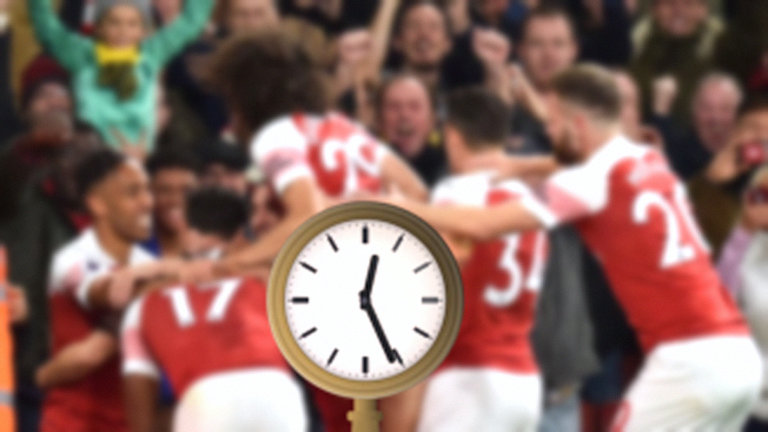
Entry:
12 h 26 min
